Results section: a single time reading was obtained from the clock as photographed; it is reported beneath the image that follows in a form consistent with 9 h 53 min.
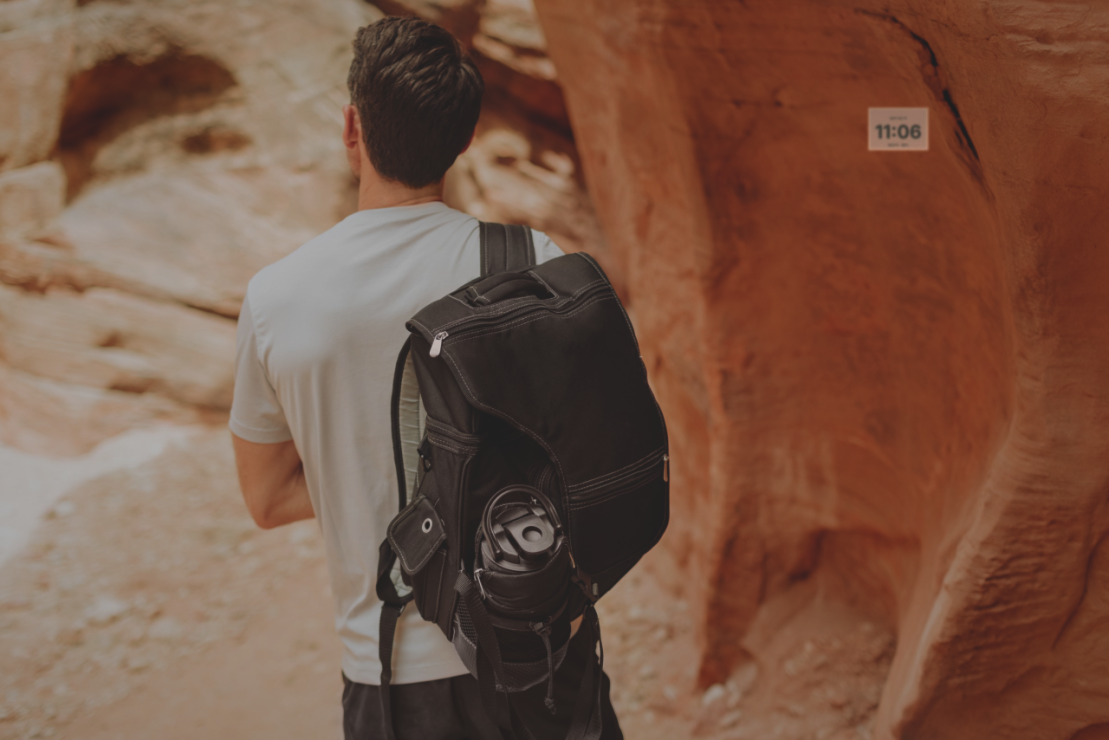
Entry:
11 h 06 min
